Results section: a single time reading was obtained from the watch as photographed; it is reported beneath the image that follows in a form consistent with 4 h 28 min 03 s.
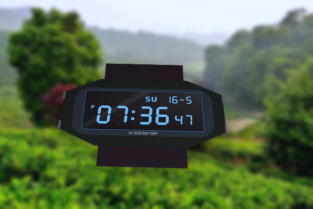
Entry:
7 h 36 min 47 s
